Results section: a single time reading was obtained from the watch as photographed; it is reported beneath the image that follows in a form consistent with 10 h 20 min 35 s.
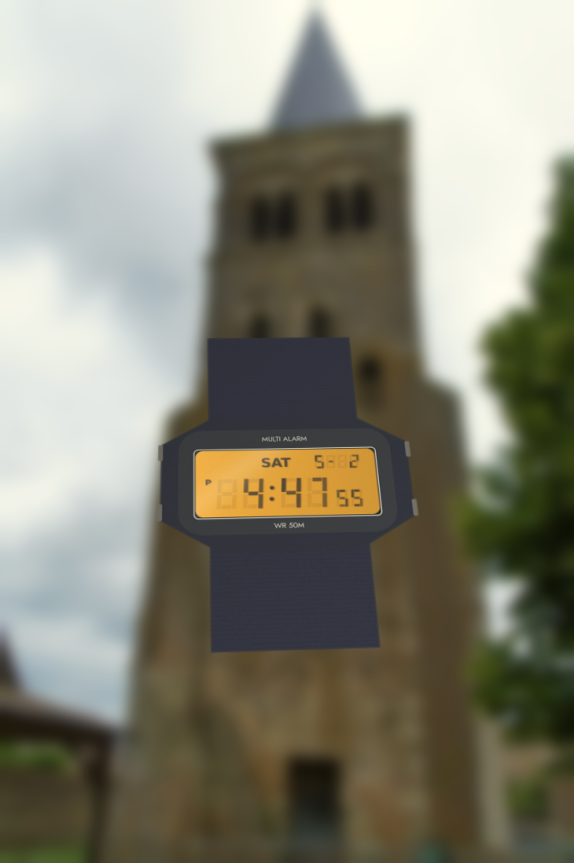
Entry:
4 h 47 min 55 s
